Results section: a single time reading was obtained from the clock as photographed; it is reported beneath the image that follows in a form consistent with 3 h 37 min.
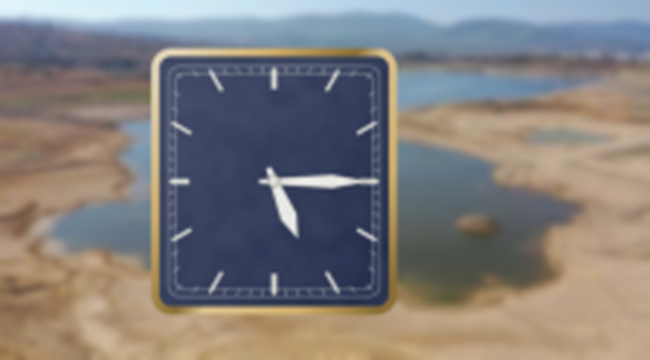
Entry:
5 h 15 min
